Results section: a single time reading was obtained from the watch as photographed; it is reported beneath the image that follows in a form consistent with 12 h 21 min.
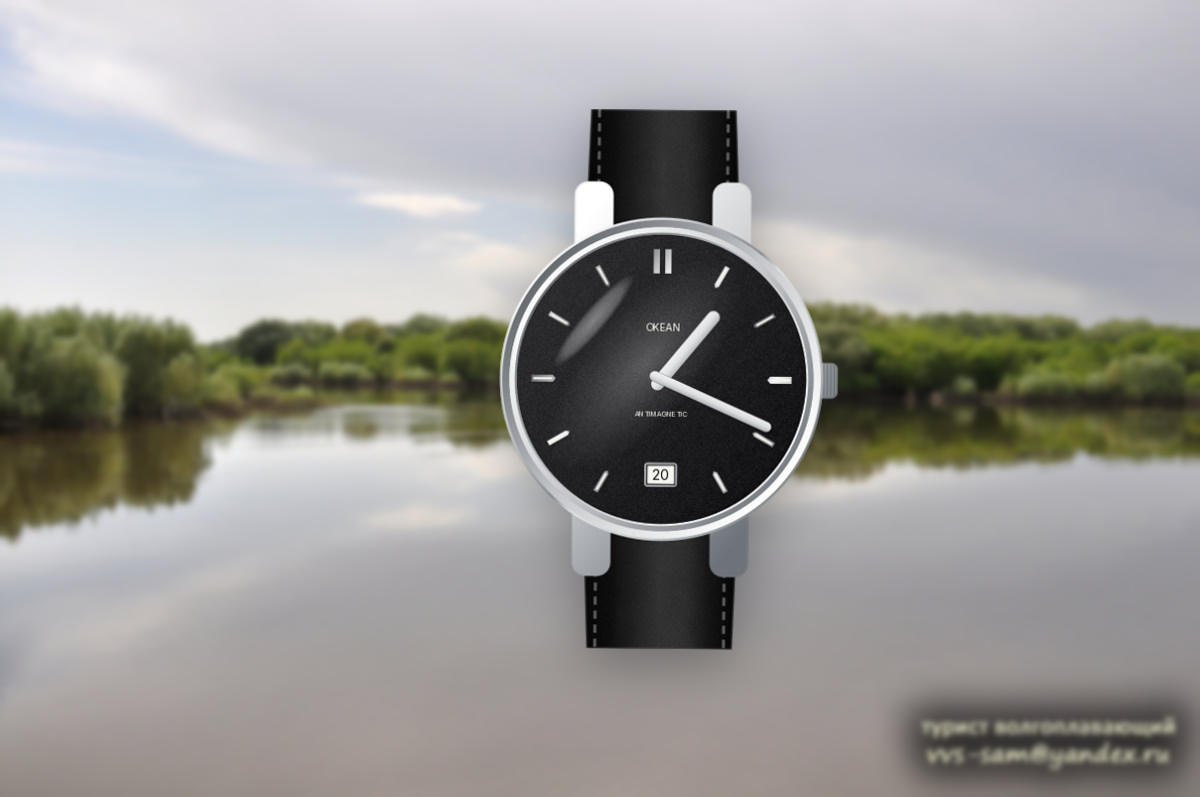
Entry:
1 h 19 min
